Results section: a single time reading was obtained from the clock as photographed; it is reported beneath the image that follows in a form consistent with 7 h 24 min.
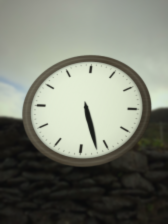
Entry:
5 h 27 min
